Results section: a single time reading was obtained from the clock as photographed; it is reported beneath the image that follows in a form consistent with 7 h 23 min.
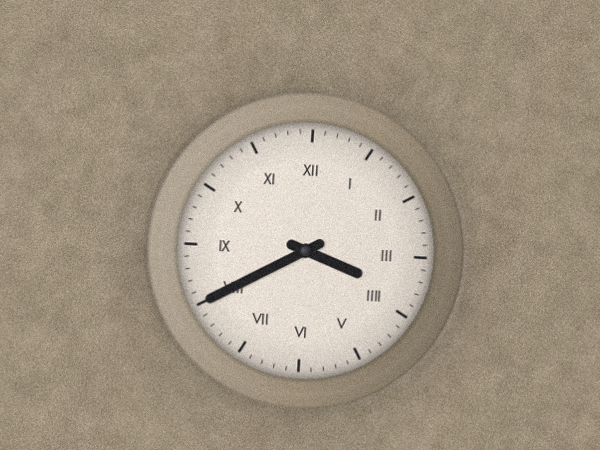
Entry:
3 h 40 min
